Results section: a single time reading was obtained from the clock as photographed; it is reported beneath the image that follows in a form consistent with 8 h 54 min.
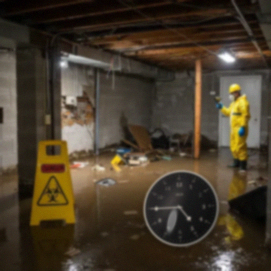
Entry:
4 h 45 min
